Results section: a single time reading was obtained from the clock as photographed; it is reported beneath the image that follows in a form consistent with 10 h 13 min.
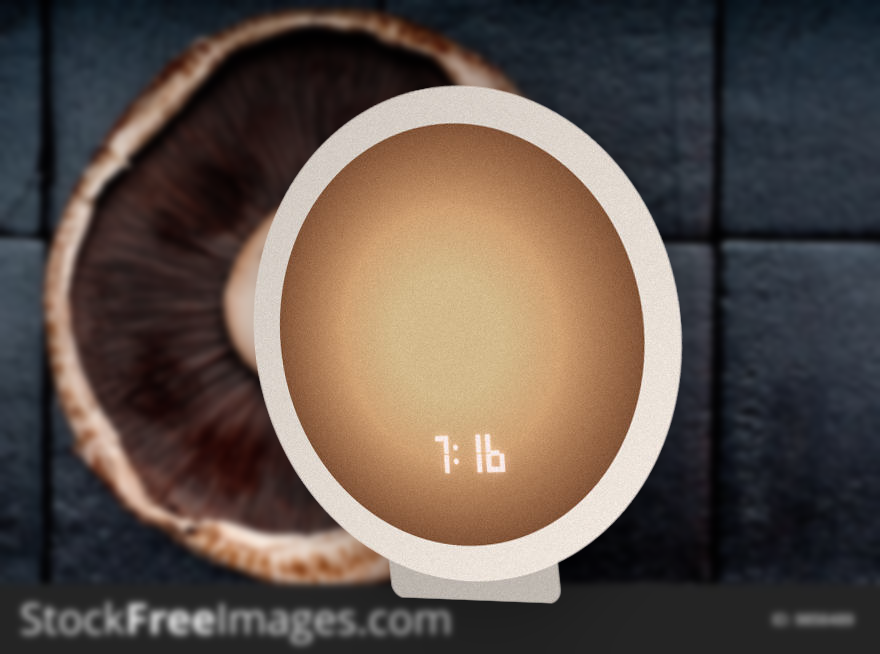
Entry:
7 h 16 min
